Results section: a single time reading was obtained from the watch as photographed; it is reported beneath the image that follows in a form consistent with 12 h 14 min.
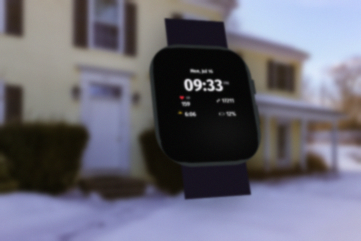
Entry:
9 h 33 min
